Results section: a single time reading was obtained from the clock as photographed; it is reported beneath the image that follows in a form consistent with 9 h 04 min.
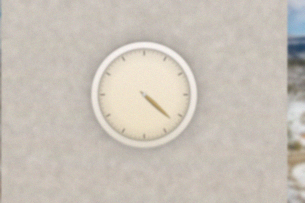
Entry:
4 h 22 min
